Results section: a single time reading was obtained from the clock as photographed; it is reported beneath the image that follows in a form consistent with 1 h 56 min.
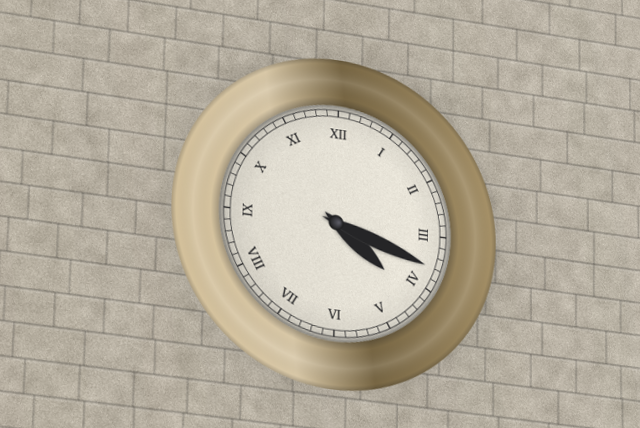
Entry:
4 h 18 min
